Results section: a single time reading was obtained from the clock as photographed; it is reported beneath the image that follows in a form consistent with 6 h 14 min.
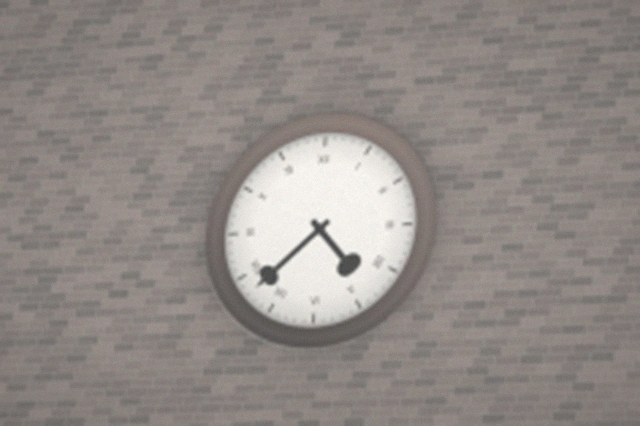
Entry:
4 h 38 min
